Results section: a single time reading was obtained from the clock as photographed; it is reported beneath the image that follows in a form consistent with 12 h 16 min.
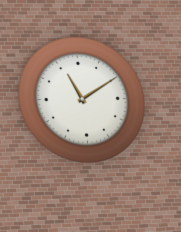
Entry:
11 h 10 min
